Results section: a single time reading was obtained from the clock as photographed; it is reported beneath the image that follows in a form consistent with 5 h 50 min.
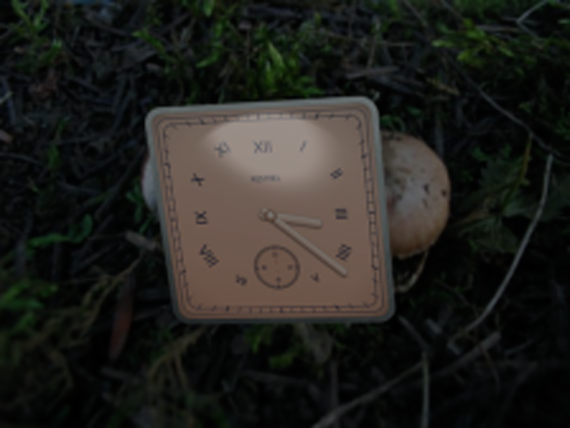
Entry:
3 h 22 min
